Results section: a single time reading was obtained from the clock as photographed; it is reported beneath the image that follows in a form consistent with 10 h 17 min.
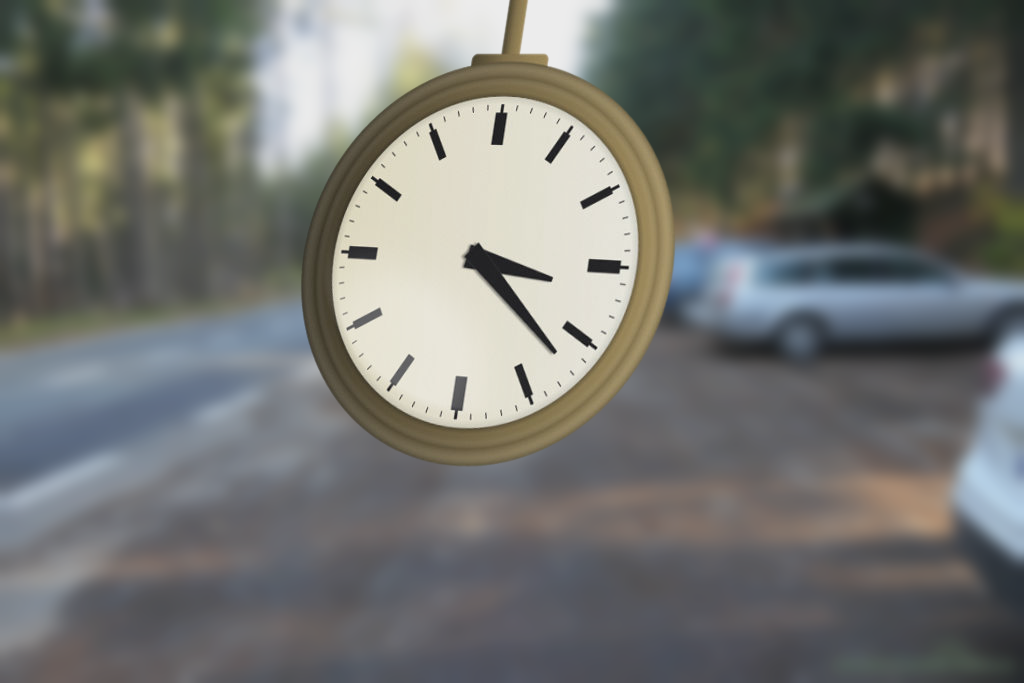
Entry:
3 h 22 min
